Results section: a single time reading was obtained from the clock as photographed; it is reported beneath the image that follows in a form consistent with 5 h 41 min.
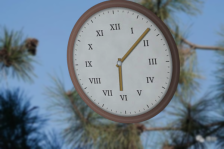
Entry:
6 h 08 min
